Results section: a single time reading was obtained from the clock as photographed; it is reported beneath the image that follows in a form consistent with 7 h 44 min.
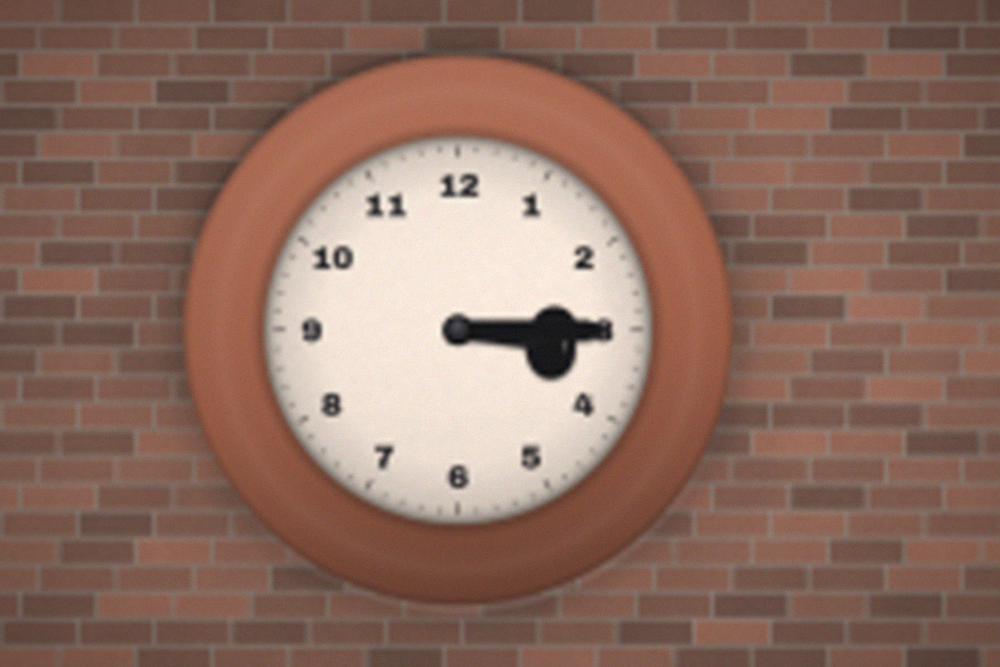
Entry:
3 h 15 min
